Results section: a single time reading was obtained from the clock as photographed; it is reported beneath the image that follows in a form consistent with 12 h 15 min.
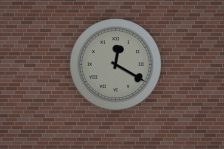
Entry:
12 h 20 min
